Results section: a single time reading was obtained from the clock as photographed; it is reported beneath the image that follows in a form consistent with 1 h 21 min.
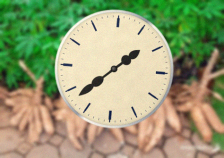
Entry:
1 h 38 min
